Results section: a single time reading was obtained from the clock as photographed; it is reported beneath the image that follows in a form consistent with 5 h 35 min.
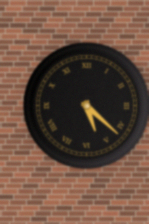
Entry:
5 h 22 min
